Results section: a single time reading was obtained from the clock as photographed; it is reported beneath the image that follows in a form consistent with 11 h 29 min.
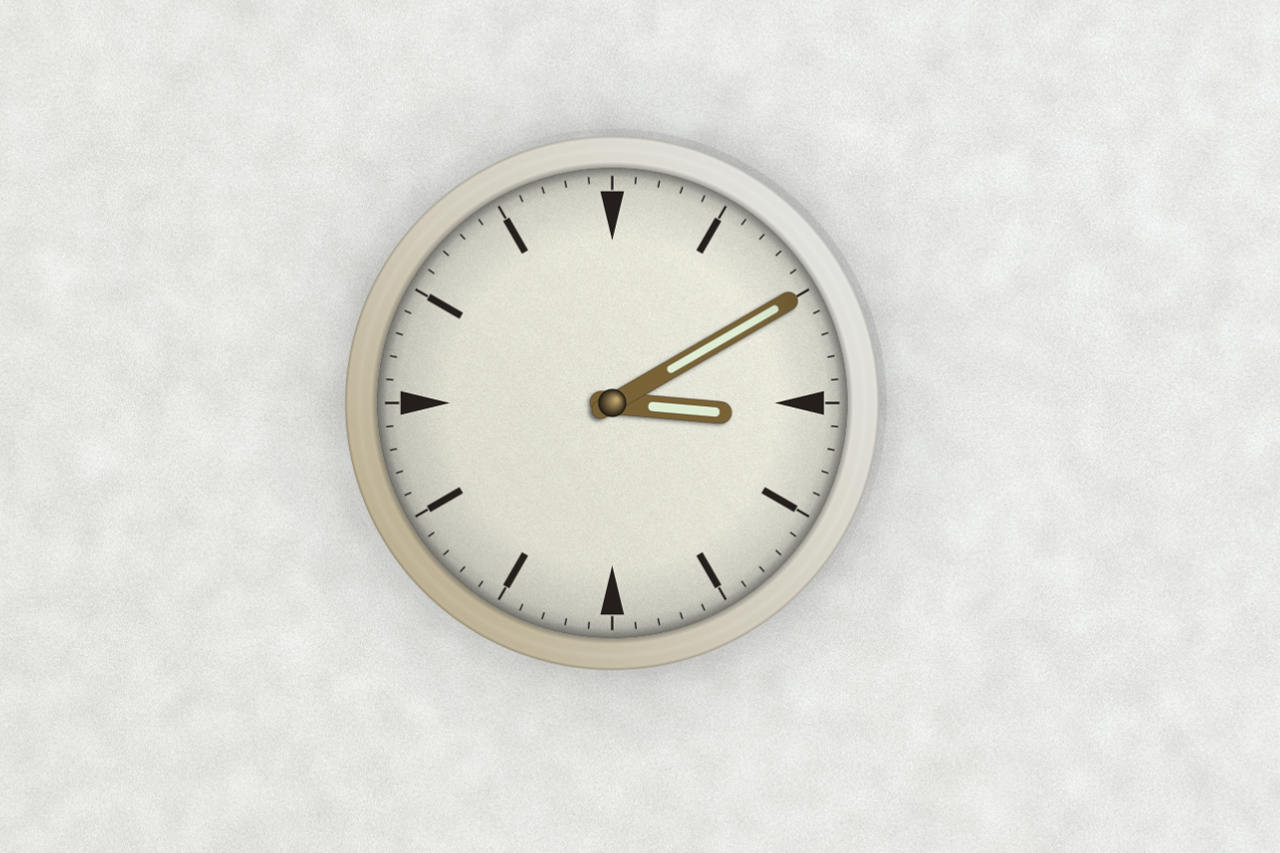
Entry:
3 h 10 min
